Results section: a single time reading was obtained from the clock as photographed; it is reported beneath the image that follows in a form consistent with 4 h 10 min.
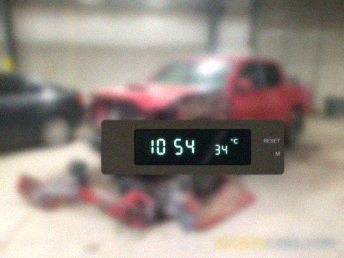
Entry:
10 h 54 min
